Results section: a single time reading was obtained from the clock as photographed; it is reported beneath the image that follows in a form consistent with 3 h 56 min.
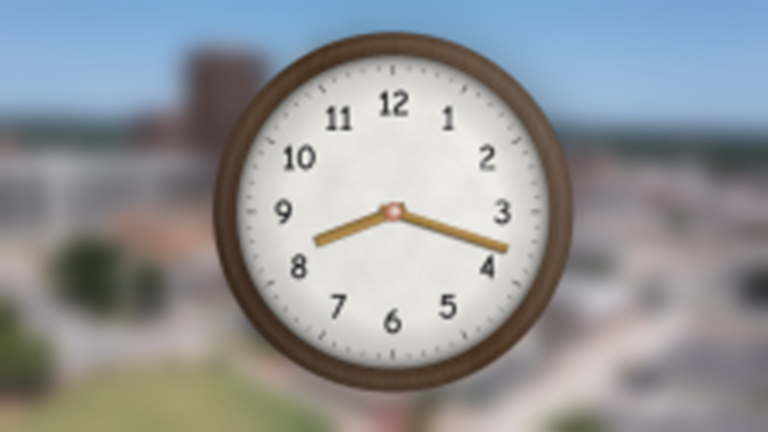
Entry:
8 h 18 min
